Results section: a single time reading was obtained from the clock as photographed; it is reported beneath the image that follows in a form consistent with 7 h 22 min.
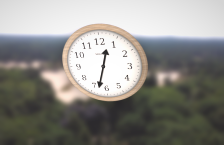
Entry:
12 h 33 min
